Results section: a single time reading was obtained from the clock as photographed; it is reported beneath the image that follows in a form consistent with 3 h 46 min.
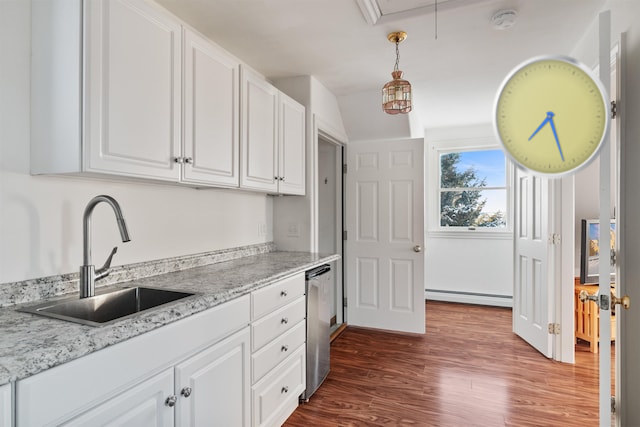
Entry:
7 h 27 min
